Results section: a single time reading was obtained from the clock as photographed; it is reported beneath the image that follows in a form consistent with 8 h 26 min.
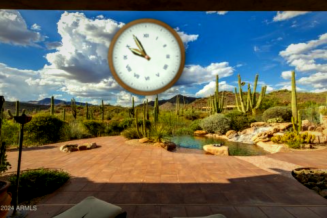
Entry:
9 h 55 min
